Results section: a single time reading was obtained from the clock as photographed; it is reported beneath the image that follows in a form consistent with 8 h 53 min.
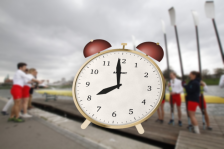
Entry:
7 h 59 min
